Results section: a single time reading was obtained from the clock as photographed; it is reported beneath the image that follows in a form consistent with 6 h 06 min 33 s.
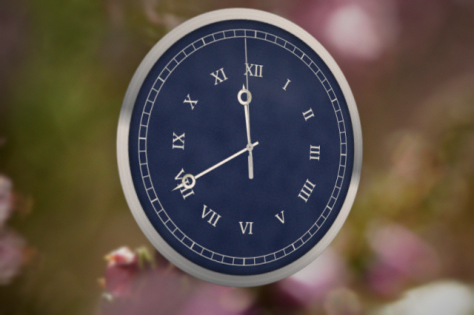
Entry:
11 h 39 min 59 s
